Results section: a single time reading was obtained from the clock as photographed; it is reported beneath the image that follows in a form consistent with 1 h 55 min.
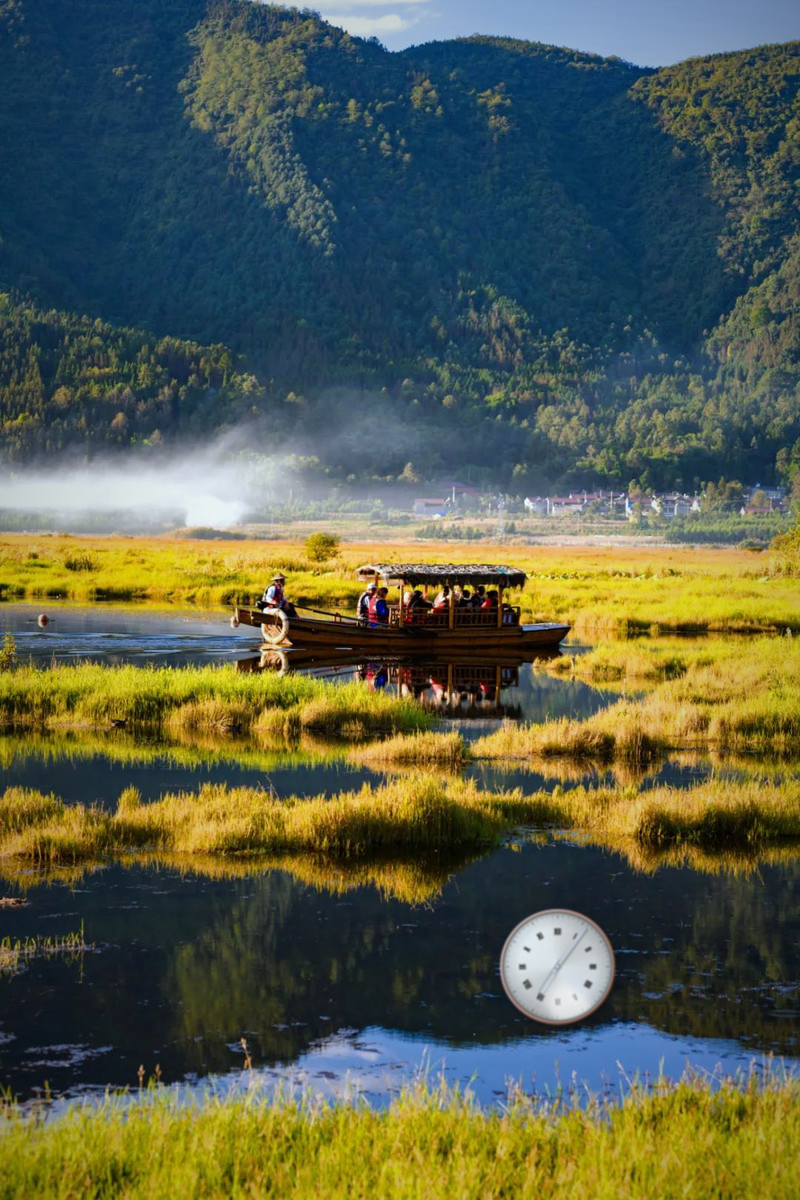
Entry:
7 h 06 min
